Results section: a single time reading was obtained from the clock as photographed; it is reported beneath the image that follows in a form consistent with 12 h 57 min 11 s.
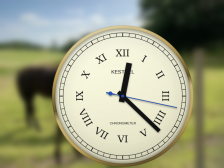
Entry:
12 h 22 min 17 s
